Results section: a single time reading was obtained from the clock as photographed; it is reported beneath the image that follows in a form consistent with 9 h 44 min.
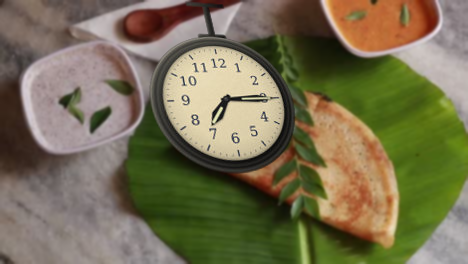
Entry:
7 h 15 min
